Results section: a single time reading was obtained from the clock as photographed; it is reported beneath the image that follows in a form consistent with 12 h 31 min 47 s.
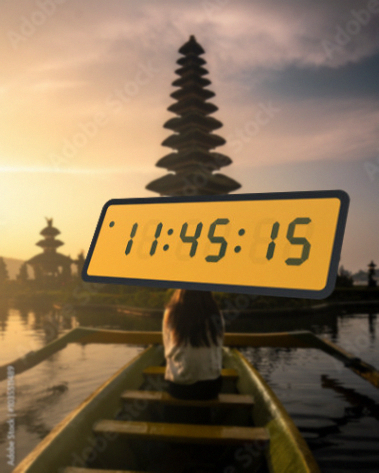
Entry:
11 h 45 min 15 s
